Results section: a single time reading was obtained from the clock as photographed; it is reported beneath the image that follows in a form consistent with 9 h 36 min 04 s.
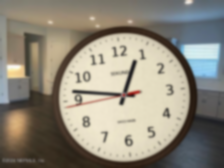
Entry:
12 h 46 min 44 s
